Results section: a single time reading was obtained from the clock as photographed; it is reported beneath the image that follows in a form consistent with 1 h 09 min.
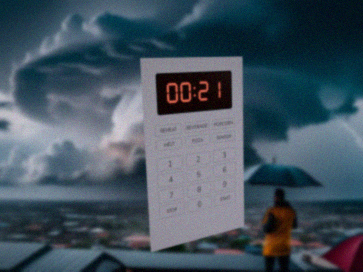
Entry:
0 h 21 min
